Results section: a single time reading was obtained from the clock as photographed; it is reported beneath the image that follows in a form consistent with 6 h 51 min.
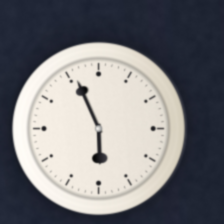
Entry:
5 h 56 min
